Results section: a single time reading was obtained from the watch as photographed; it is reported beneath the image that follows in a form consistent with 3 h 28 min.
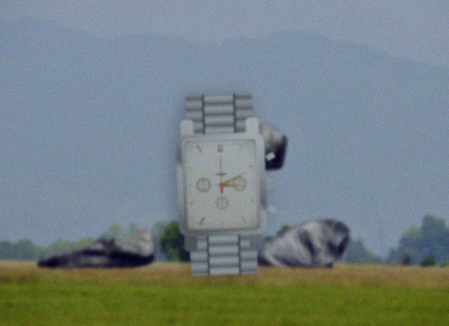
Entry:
3 h 11 min
